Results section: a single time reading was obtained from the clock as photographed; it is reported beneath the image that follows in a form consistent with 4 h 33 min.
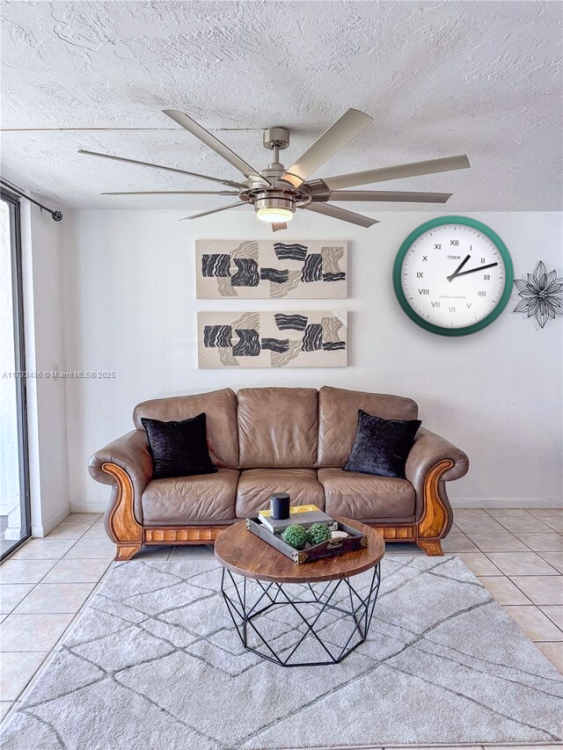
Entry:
1 h 12 min
